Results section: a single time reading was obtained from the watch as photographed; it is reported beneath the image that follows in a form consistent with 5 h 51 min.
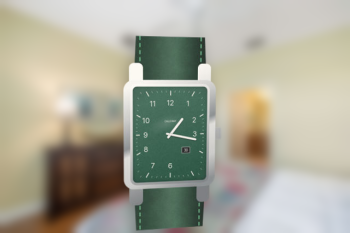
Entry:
1 h 17 min
